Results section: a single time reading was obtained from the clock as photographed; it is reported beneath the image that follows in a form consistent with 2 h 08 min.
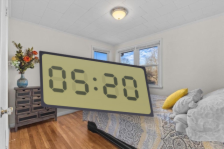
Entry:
5 h 20 min
